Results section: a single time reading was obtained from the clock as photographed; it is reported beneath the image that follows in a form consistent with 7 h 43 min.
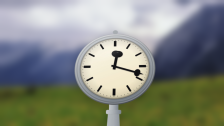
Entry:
12 h 18 min
